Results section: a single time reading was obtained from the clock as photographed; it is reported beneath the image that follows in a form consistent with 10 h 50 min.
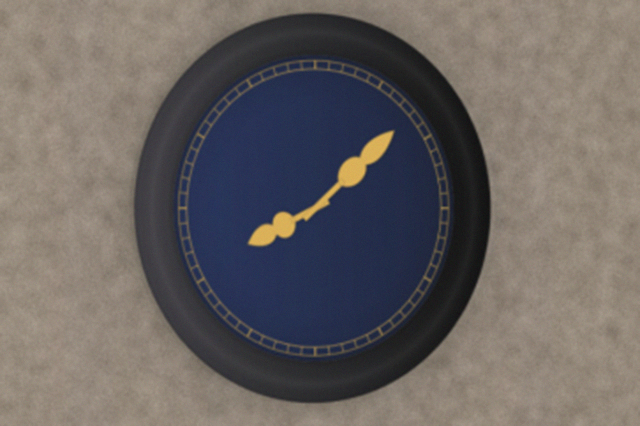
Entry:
8 h 08 min
